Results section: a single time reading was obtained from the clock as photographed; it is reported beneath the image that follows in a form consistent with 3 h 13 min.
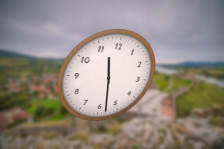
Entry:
11 h 28 min
